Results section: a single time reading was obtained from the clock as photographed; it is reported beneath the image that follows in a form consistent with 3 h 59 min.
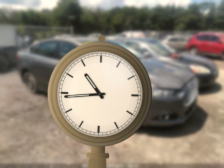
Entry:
10 h 44 min
